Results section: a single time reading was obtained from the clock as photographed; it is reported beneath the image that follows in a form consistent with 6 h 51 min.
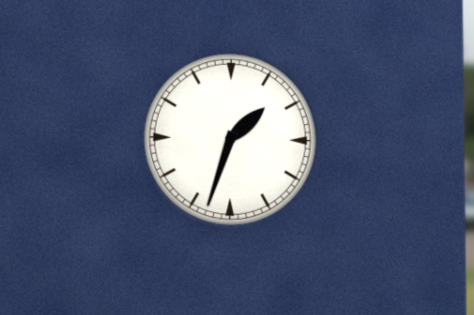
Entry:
1 h 33 min
